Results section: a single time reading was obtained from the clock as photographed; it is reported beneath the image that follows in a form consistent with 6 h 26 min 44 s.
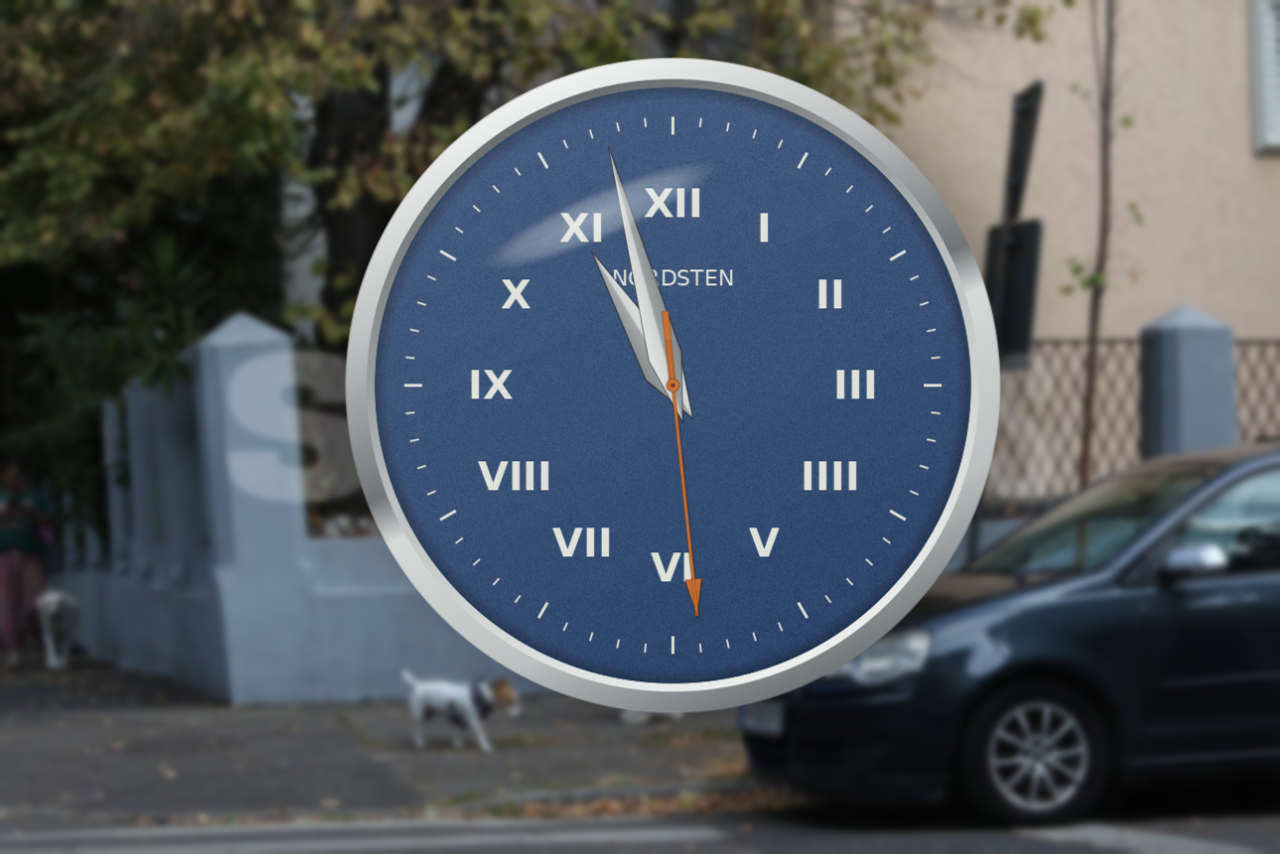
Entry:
10 h 57 min 29 s
